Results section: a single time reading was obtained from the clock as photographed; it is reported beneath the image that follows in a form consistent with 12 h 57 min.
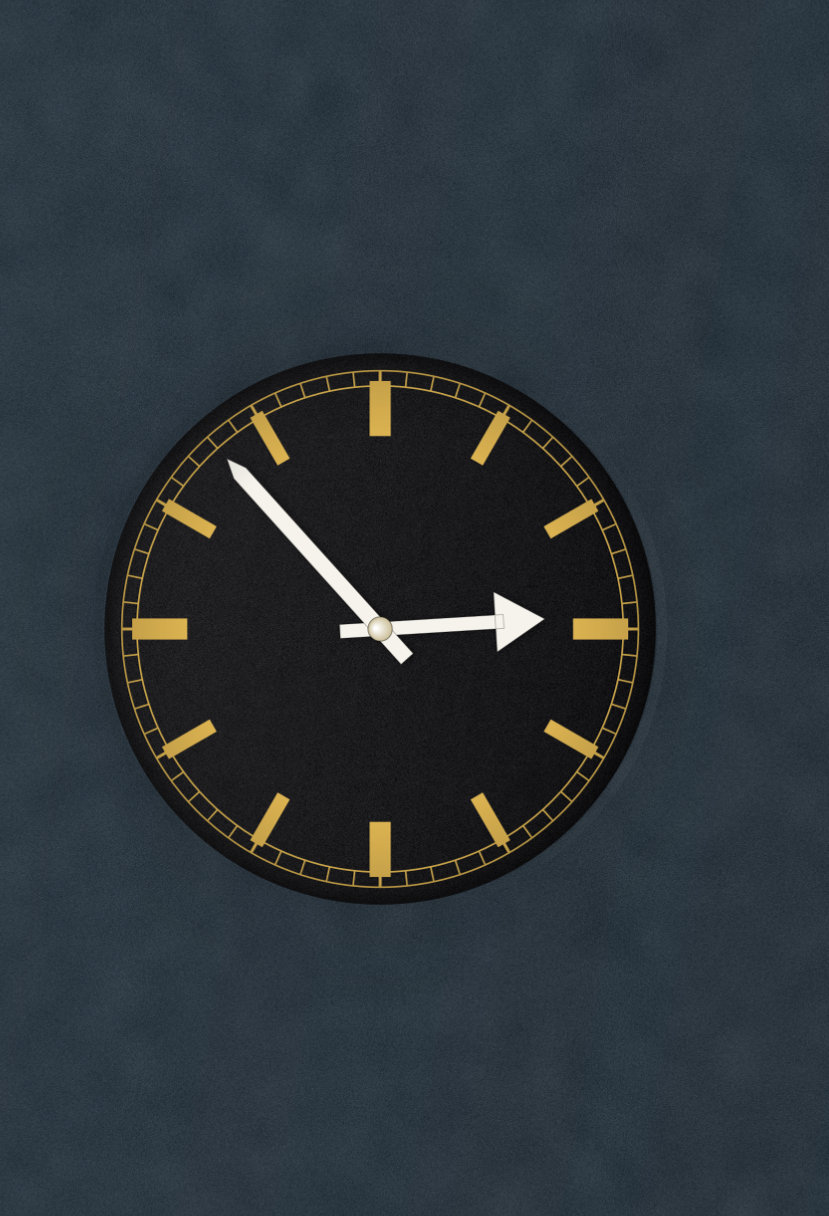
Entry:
2 h 53 min
